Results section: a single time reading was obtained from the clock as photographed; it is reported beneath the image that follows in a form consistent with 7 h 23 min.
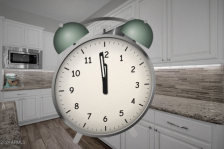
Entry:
11 h 59 min
